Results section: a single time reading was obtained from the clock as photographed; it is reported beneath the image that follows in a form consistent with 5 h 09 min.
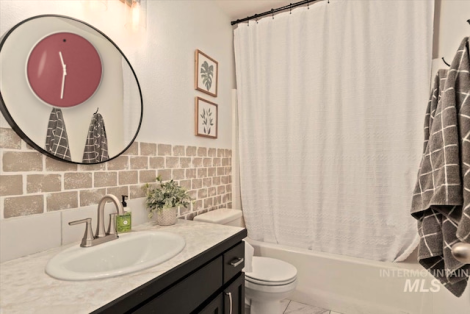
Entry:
11 h 31 min
